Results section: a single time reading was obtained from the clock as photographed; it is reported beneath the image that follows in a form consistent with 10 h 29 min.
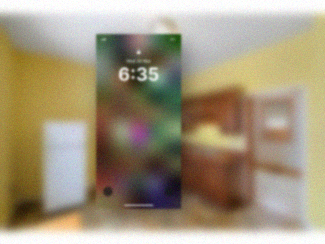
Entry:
6 h 35 min
